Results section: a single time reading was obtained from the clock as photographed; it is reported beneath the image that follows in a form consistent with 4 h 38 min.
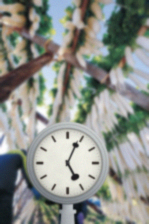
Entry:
5 h 04 min
